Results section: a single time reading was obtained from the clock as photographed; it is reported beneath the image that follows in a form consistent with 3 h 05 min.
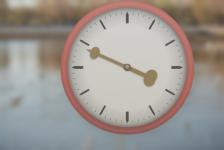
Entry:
3 h 49 min
